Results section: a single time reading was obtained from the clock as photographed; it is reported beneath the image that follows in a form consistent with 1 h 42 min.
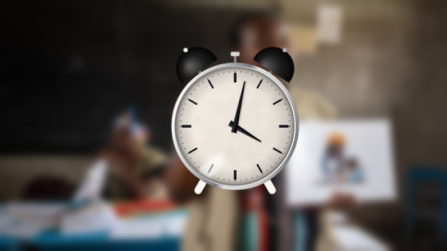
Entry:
4 h 02 min
